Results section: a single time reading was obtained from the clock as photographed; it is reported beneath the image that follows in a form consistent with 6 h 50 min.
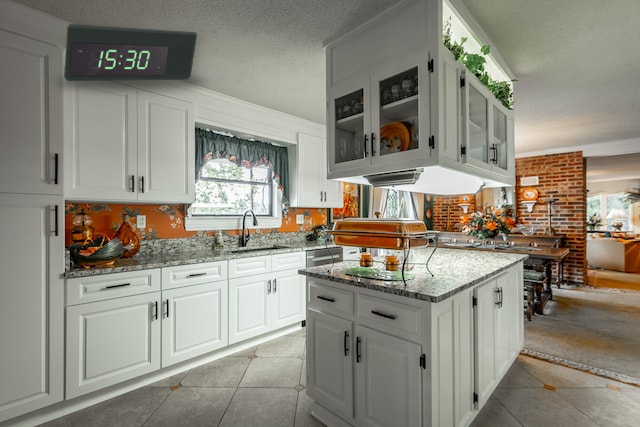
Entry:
15 h 30 min
